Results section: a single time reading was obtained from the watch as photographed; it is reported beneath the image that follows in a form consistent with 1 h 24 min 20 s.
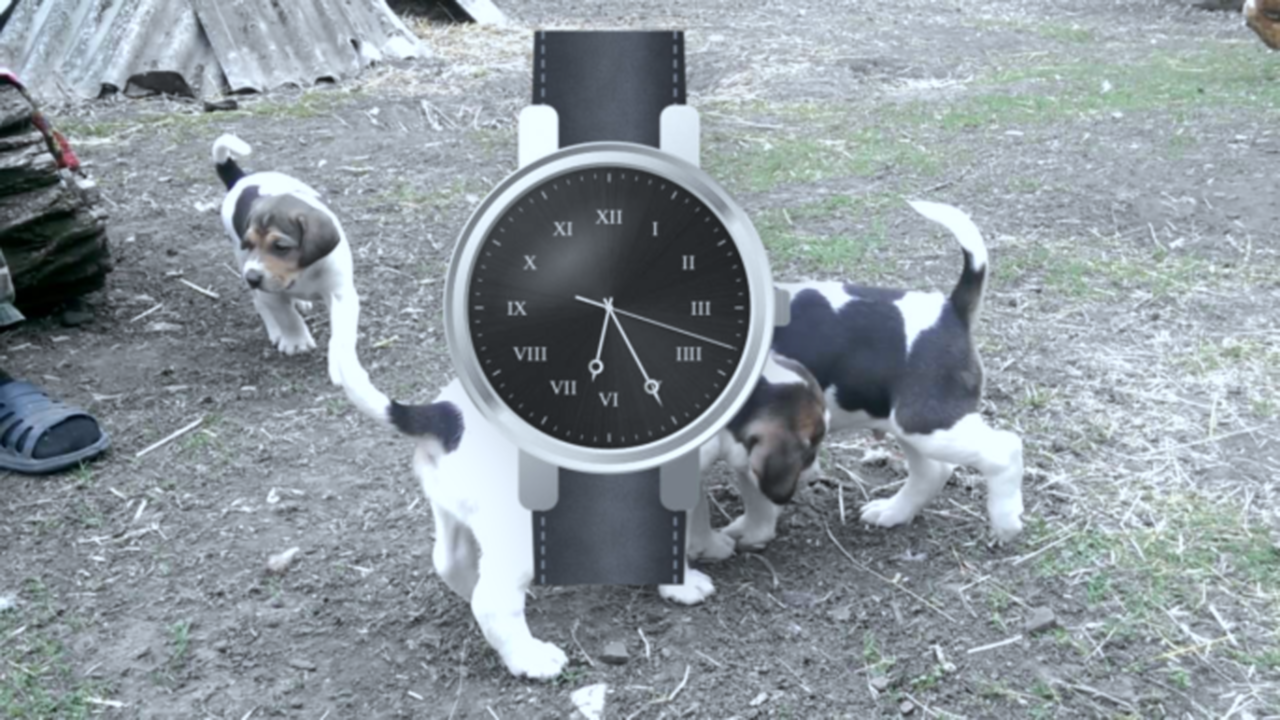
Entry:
6 h 25 min 18 s
